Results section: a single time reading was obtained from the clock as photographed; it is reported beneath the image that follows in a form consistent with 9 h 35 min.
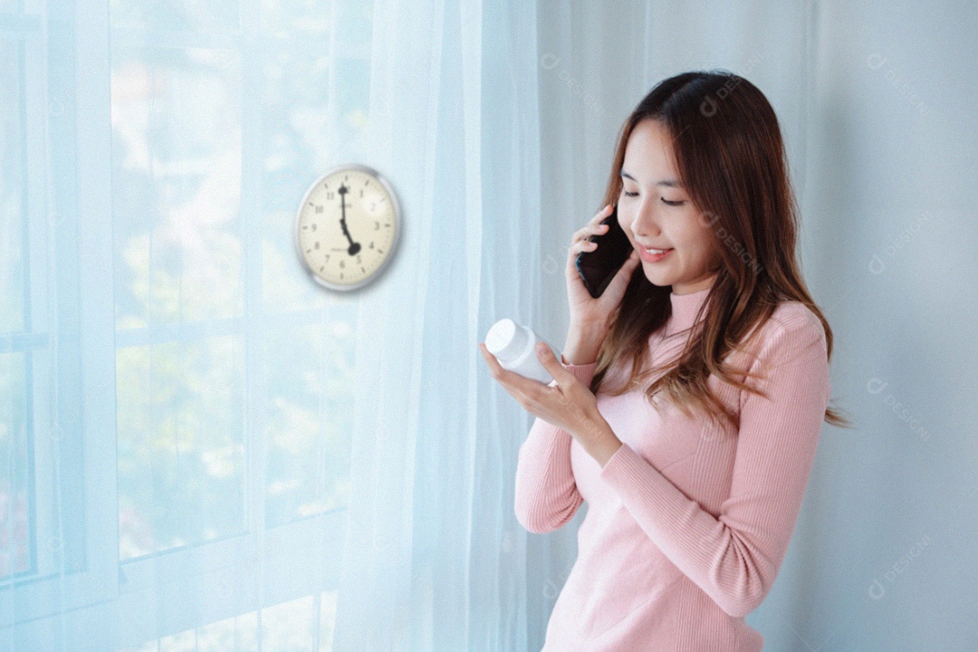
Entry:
4 h 59 min
